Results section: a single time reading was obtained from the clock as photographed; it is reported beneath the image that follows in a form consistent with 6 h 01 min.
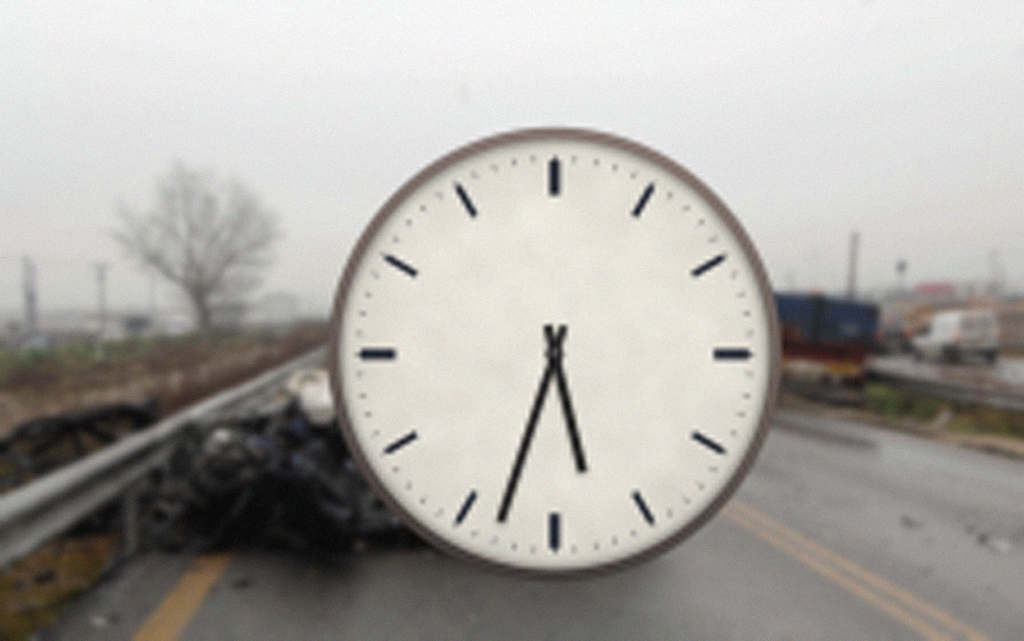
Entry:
5 h 33 min
